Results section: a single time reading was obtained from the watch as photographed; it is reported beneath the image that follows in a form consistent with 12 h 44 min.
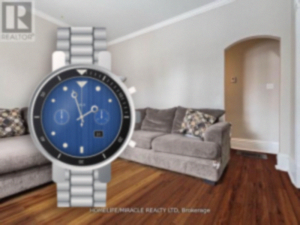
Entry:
1 h 57 min
